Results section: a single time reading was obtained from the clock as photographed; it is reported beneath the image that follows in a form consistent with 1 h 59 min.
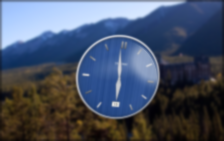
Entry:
5 h 59 min
